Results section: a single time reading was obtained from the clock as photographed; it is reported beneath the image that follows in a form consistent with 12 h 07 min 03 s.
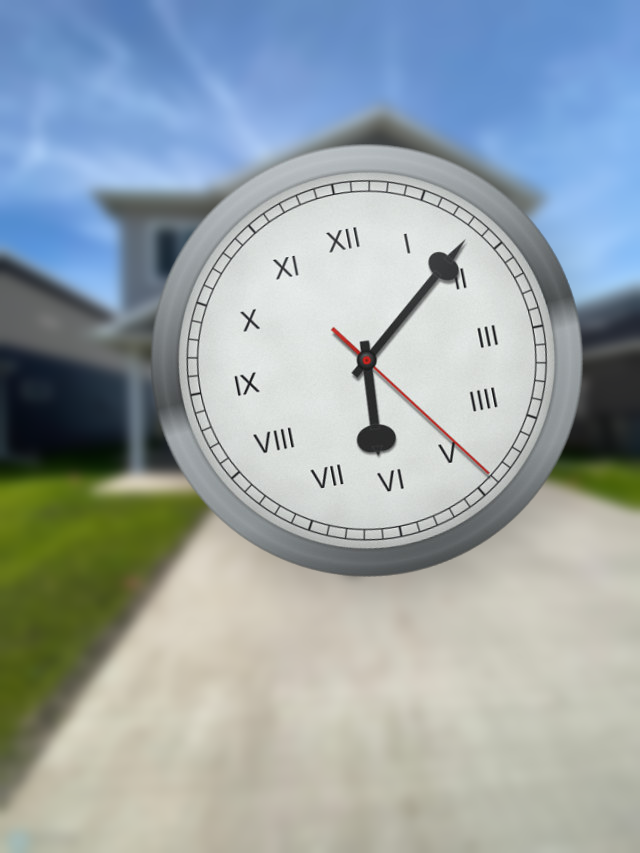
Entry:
6 h 08 min 24 s
